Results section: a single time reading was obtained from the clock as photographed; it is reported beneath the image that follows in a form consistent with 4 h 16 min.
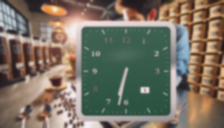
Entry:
6 h 32 min
